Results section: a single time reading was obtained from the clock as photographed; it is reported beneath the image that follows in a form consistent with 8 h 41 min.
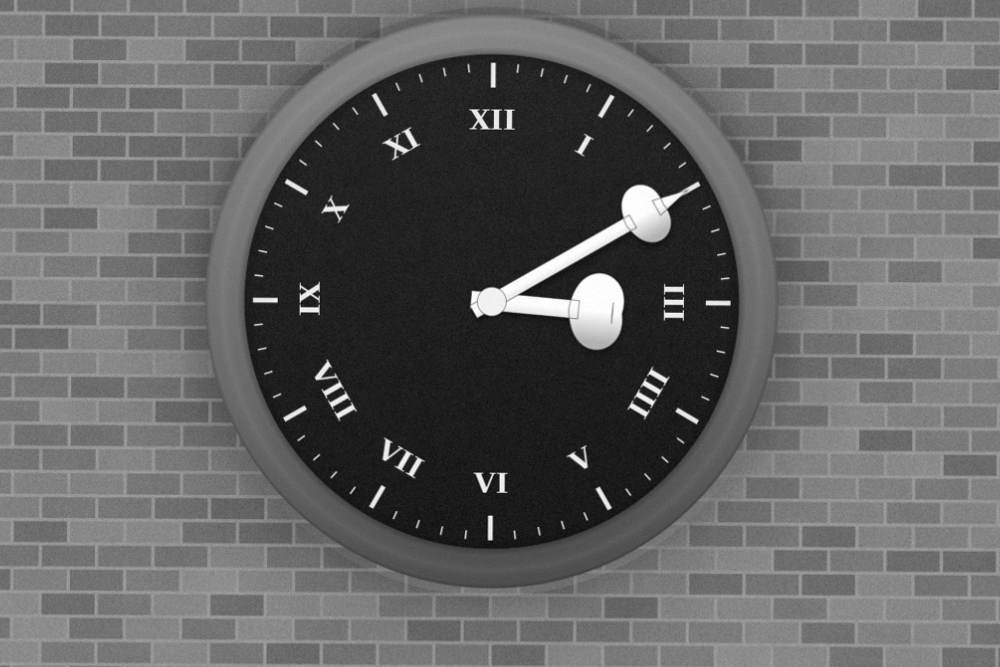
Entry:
3 h 10 min
